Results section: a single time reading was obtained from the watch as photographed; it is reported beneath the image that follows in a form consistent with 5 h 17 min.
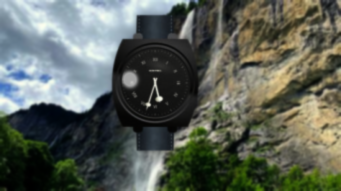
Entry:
5 h 33 min
